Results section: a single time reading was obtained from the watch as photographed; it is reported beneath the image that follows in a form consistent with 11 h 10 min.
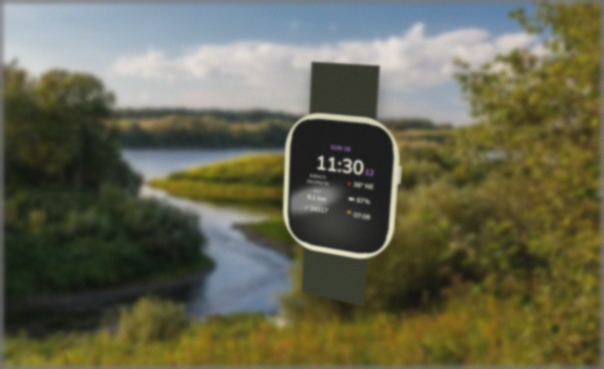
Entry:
11 h 30 min
